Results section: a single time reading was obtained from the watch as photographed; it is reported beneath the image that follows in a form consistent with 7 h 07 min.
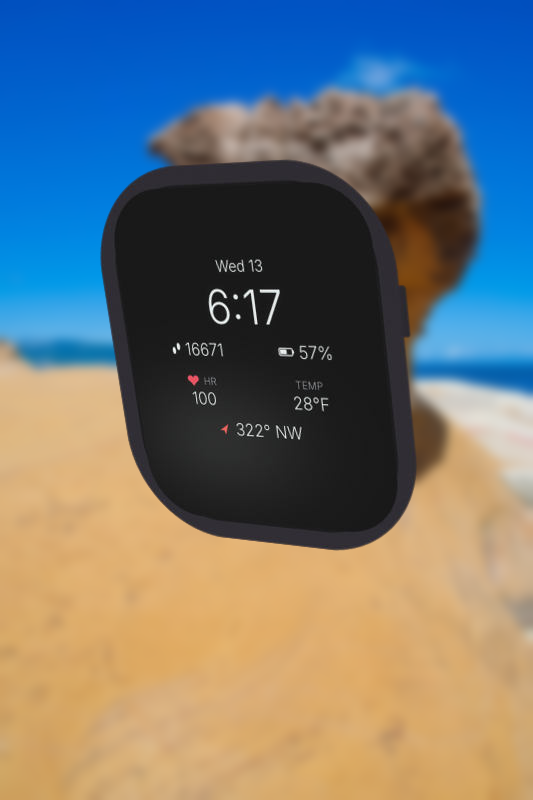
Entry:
6 h 17 min
